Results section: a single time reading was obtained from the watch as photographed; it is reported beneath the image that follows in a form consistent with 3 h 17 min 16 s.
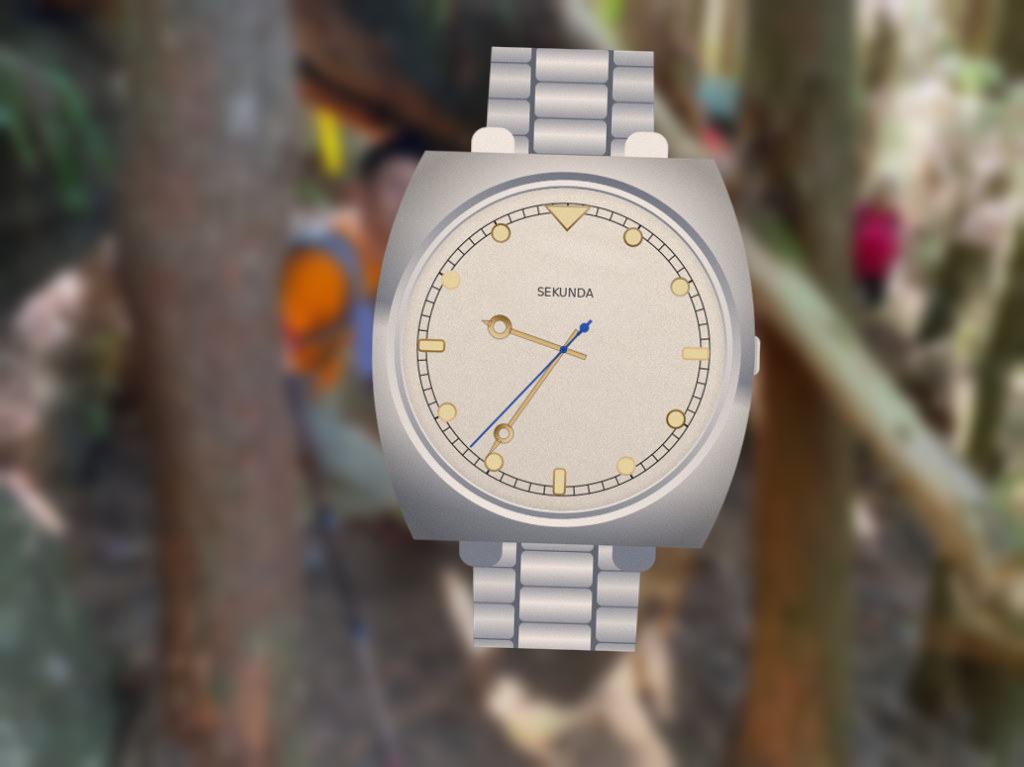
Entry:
9 h 35 min 37 s
